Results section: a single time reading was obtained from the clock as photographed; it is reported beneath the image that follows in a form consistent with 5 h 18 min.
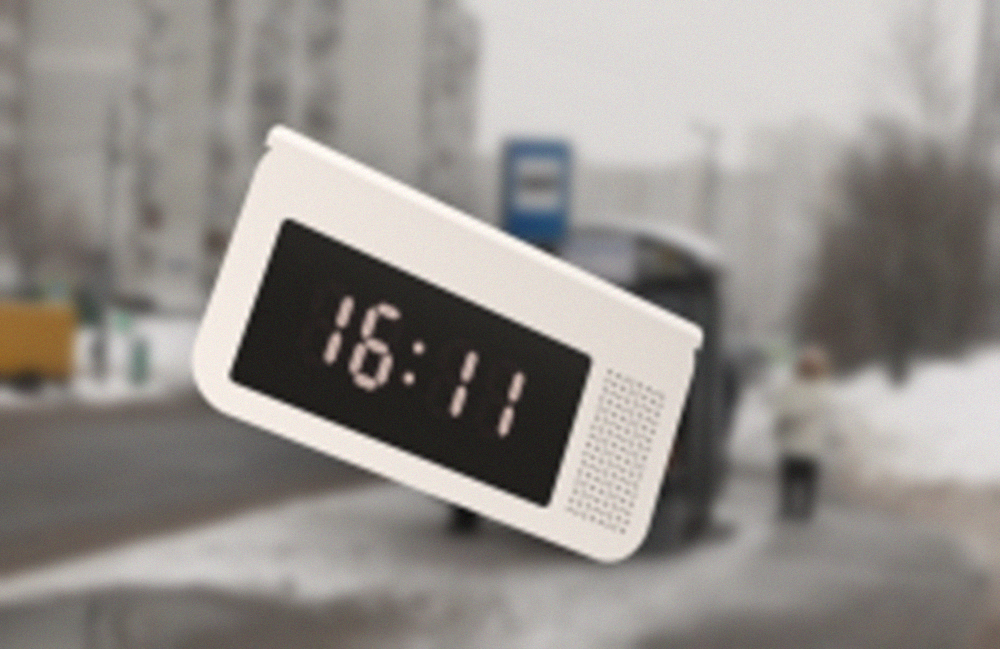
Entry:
16 h 11 min
